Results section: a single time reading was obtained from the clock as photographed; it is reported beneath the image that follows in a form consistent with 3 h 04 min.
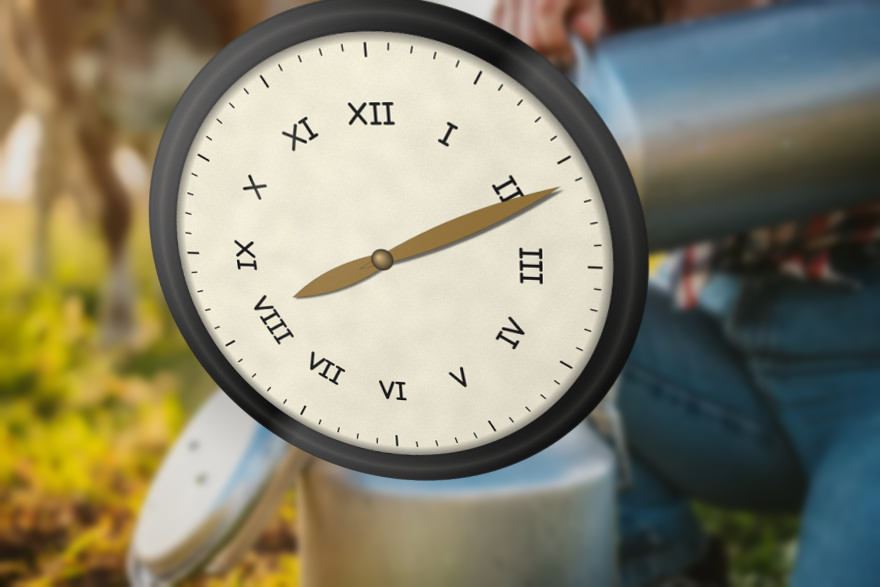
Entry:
8 h 11 min
